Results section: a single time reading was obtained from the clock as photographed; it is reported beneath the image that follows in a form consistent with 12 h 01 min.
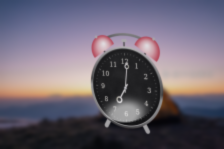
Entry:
7 h 01 min
